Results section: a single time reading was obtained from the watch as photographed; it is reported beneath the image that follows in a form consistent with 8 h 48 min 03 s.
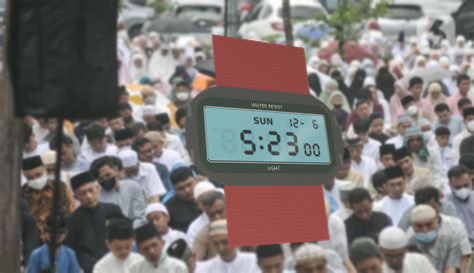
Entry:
5 h 23 min 00 s
